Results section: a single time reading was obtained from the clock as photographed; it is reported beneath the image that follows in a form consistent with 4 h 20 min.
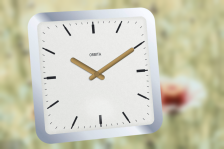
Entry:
10 h 10 min
